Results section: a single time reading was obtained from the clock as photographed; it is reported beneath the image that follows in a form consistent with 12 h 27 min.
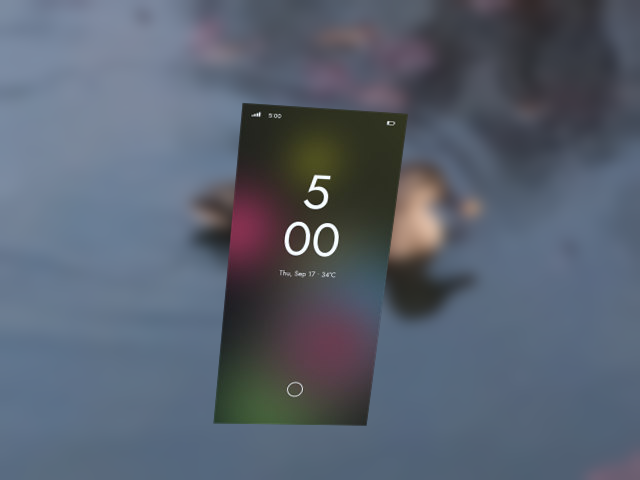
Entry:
5 h 00 min
